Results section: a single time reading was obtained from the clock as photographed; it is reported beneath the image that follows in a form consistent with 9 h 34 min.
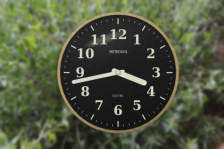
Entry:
3 h 43 min
